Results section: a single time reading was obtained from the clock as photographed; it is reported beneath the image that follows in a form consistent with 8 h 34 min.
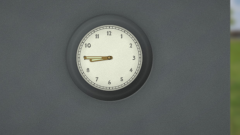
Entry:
8 h 45 min
